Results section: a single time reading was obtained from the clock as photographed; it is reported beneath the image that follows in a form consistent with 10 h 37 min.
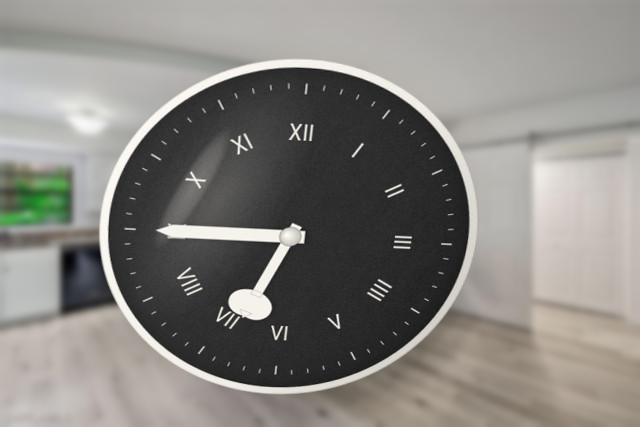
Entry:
6 h 45 min
